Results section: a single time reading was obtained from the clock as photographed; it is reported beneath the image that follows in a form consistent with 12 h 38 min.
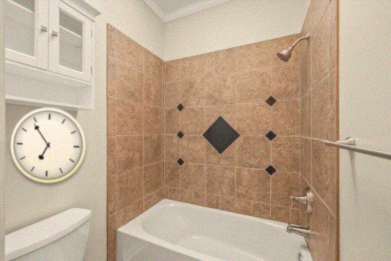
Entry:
6 h 54 min
